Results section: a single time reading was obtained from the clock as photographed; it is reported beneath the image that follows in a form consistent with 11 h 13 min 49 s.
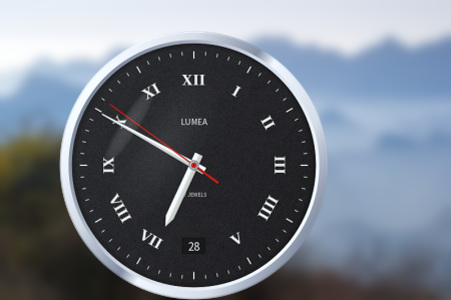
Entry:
6 h 49 min 51 s
